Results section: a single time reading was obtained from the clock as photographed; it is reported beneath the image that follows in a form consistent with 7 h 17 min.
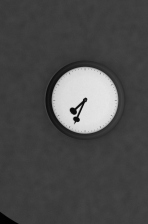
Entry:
7 h 34 min
